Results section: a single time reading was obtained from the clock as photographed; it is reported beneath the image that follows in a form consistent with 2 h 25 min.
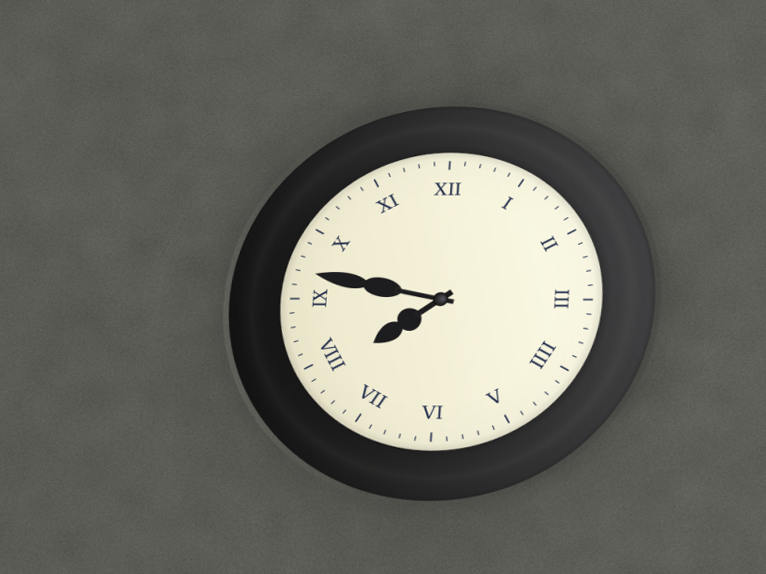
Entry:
7 h 47 min
